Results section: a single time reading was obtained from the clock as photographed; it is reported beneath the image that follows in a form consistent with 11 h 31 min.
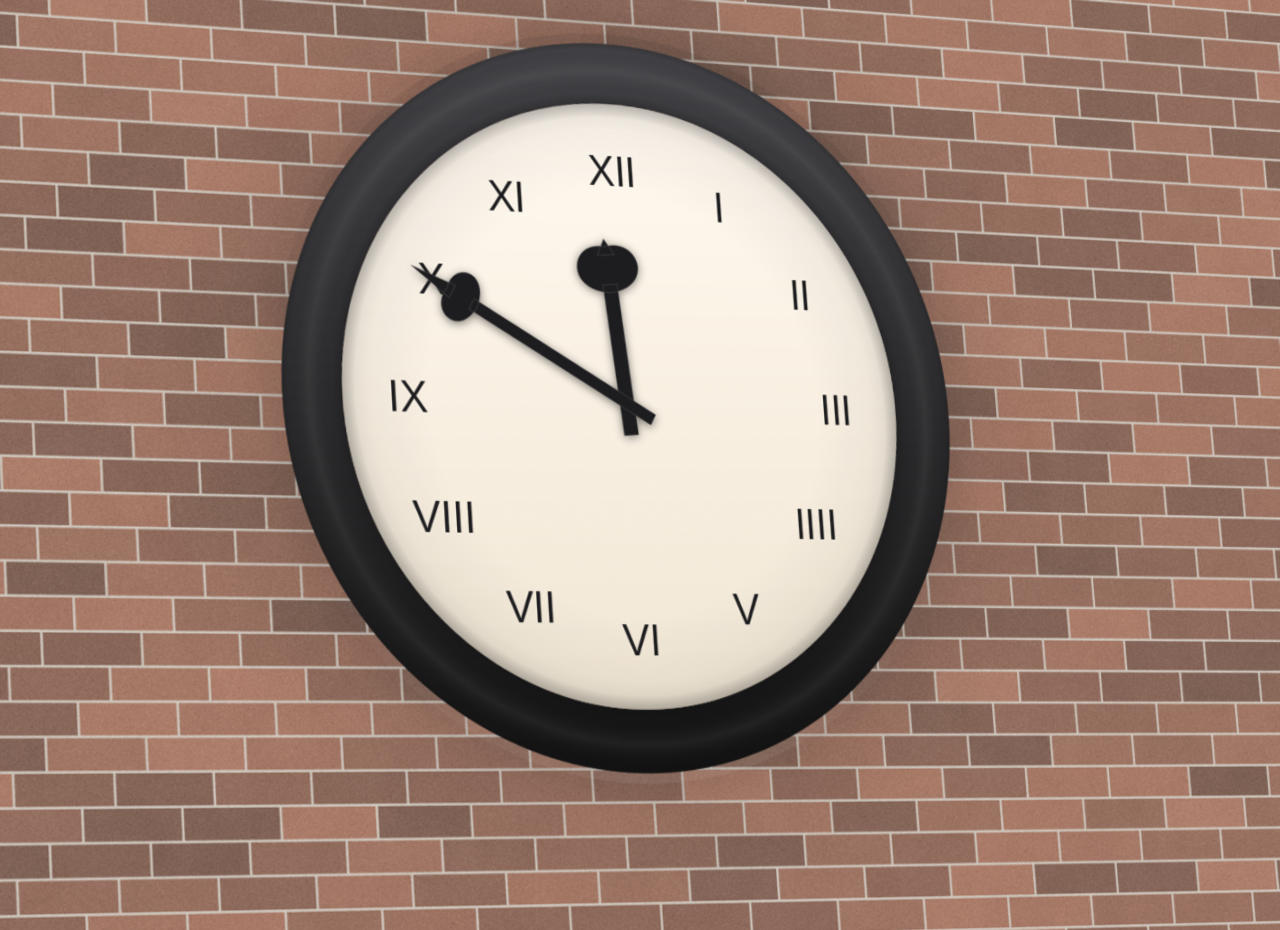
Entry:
11 h 50 min
